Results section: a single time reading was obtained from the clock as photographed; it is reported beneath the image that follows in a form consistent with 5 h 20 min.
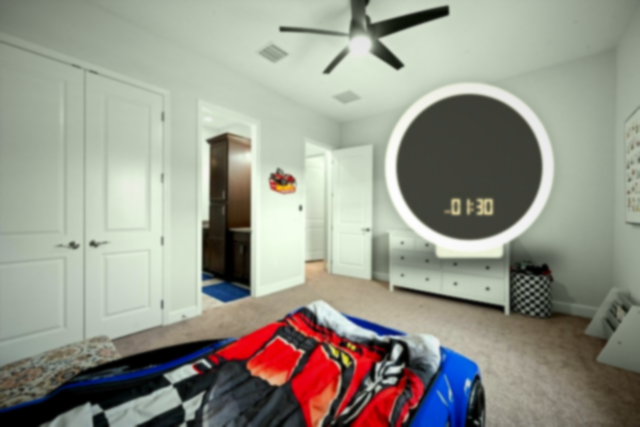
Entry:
1 h 30 min
